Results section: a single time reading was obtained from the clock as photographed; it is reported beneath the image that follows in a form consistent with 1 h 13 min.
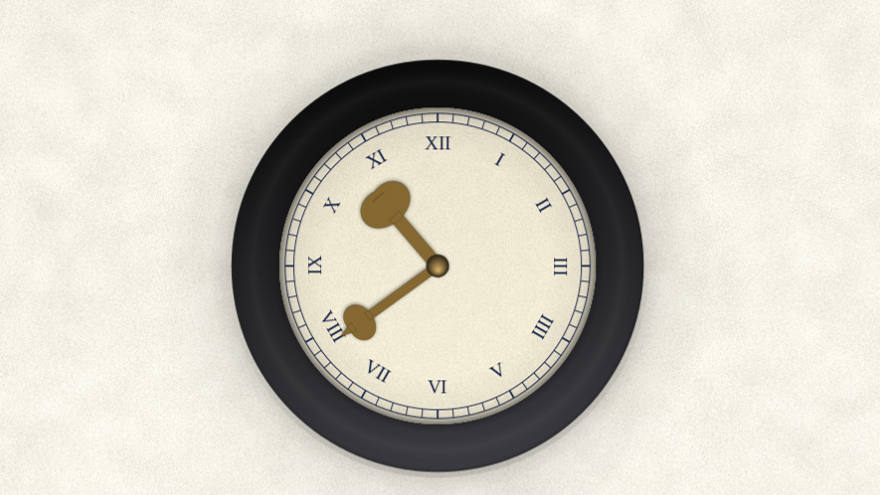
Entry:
10 h 39 min
